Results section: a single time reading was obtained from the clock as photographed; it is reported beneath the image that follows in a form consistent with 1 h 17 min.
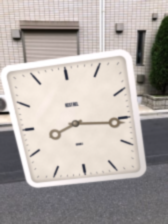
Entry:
8 h 16 min
